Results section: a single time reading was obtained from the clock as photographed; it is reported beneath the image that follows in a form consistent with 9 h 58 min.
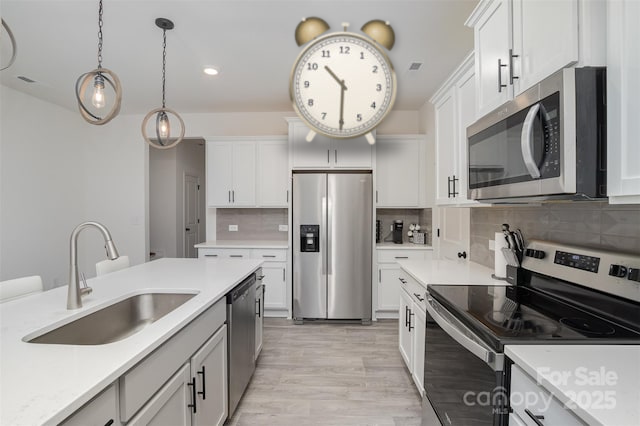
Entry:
10 h 30 min
